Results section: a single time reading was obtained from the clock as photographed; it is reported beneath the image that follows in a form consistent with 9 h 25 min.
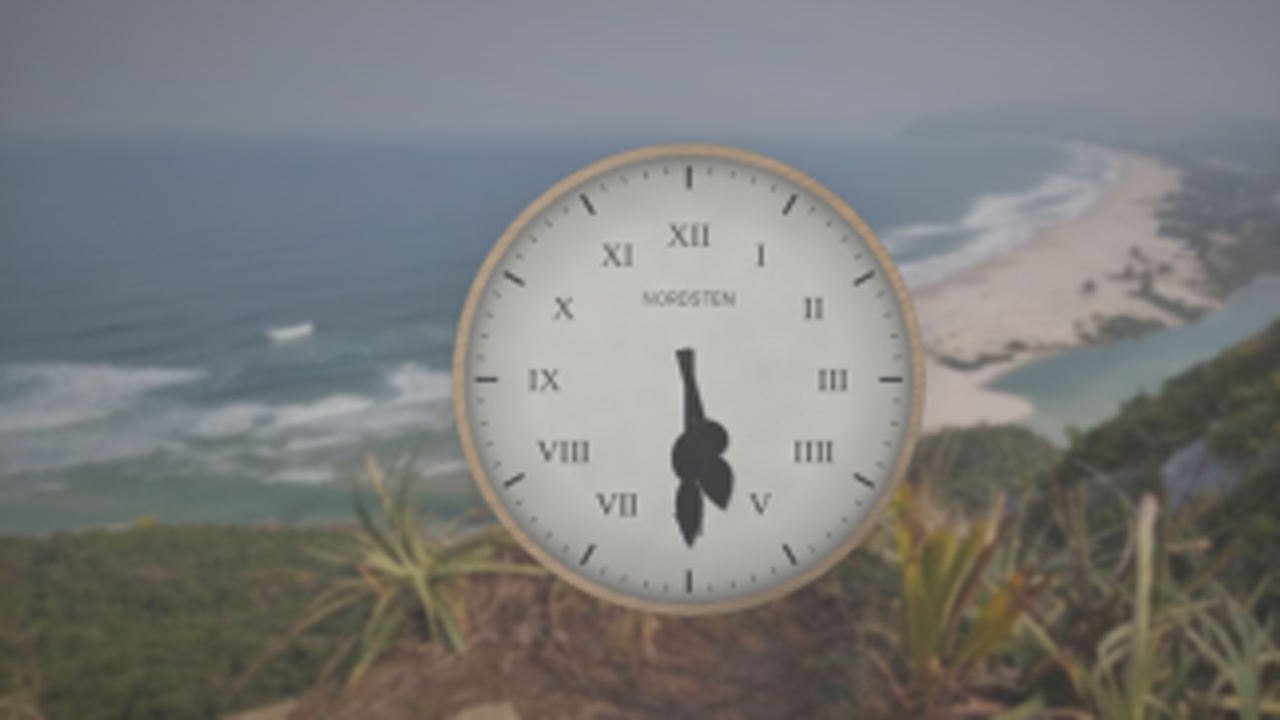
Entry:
5 h 30 min
